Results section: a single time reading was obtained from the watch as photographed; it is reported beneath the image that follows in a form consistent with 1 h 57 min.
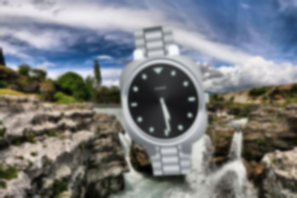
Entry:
5 h 29 min
